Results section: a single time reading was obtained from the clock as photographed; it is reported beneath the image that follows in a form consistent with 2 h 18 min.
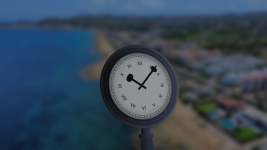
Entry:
10 h 07 min
